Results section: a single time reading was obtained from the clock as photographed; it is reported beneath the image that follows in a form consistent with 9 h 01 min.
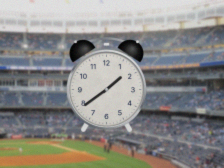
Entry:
1 h 39 min
